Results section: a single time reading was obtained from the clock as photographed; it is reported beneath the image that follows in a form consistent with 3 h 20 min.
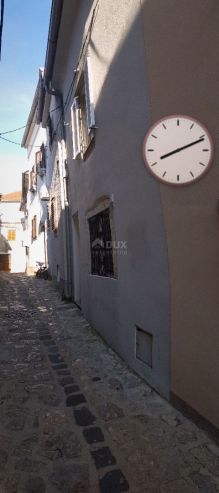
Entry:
8 h 11 min
